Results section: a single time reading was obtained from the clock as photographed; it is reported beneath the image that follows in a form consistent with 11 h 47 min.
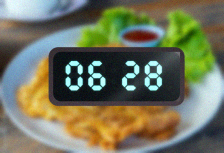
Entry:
6 h 28 min
